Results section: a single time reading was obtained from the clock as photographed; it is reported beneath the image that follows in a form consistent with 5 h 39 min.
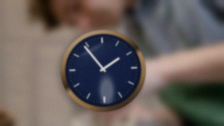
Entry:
1 h 54 min
